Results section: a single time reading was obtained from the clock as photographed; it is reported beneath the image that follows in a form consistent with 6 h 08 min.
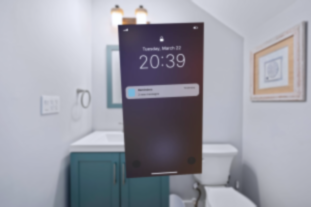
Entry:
20 h 39 min
